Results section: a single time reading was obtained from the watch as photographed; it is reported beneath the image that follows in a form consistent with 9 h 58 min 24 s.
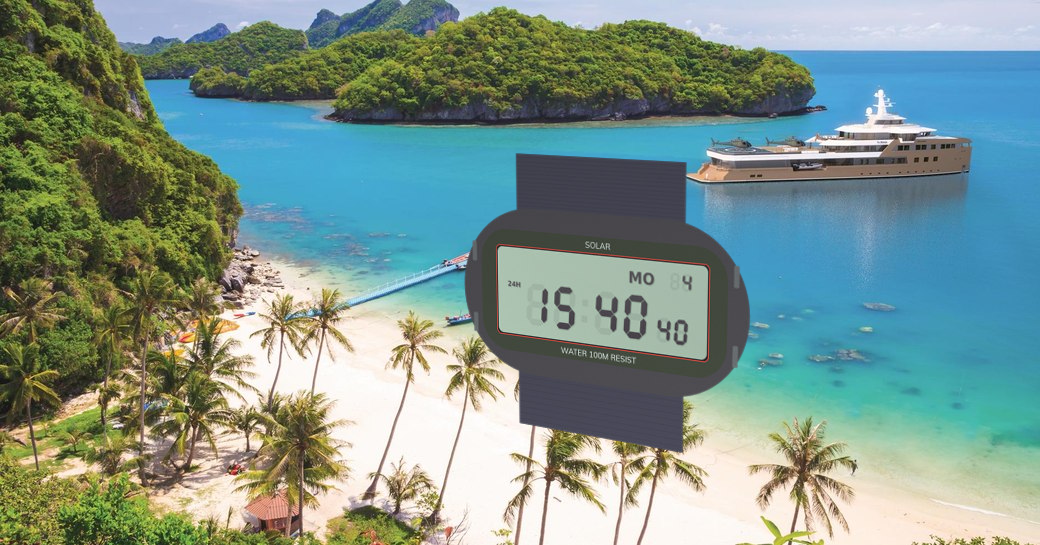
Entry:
15 h 40 min 40 s
